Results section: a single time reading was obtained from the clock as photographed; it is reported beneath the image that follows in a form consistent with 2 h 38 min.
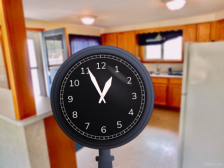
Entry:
12 h 56 min
